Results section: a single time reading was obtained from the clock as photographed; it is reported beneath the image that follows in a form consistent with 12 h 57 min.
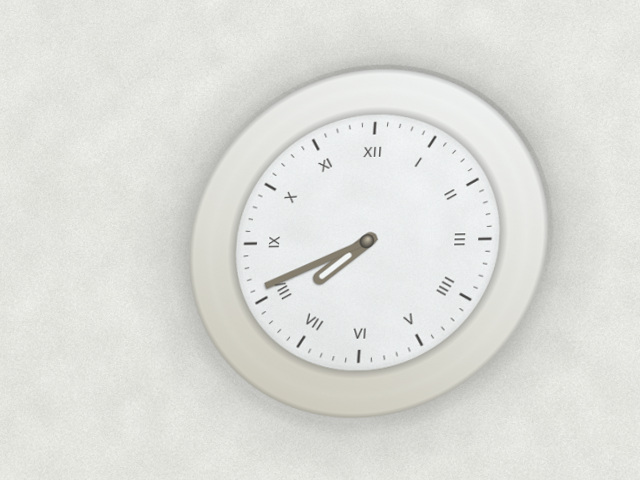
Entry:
7 h 41 min
